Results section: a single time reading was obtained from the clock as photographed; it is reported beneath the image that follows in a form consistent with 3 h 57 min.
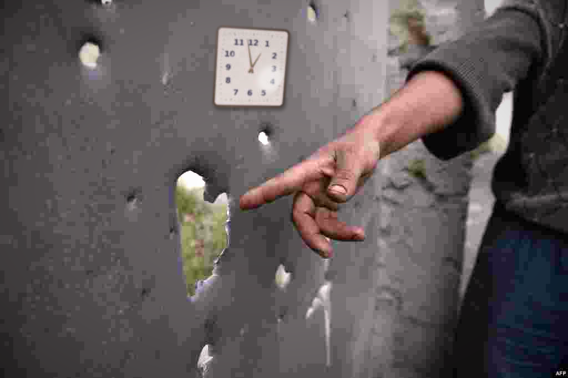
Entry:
12 h 58 min
